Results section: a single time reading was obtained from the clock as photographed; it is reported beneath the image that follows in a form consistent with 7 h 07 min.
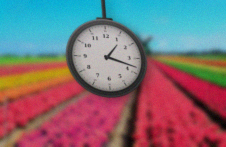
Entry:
1 h 18 min
